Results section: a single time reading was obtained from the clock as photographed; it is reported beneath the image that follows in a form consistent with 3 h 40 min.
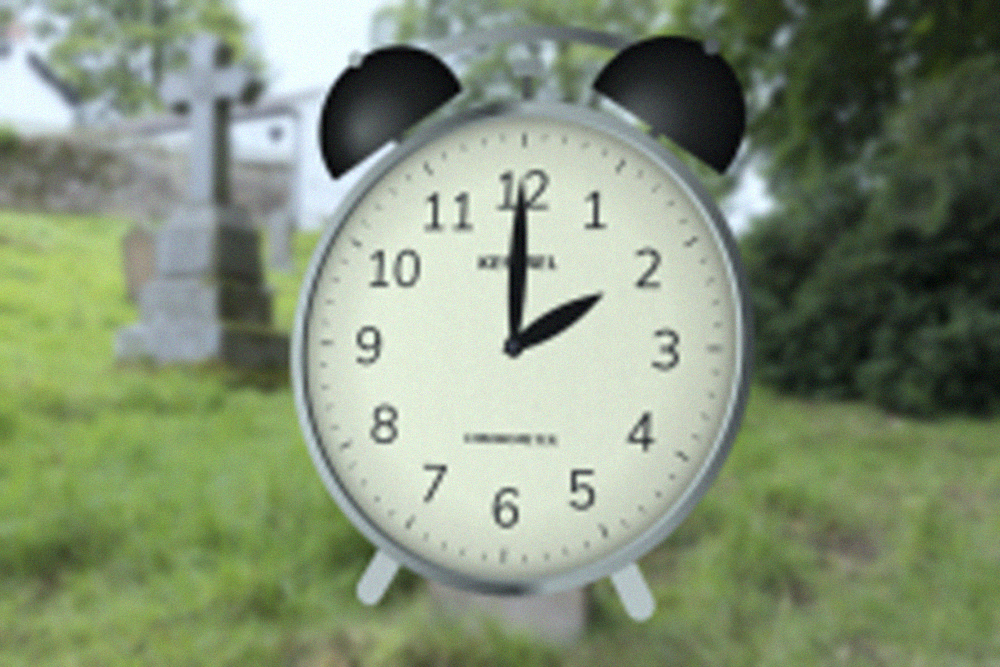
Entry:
2 h 00 min
